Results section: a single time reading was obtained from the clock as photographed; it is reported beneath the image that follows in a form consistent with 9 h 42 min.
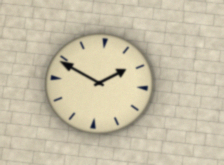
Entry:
1 h 49 min
